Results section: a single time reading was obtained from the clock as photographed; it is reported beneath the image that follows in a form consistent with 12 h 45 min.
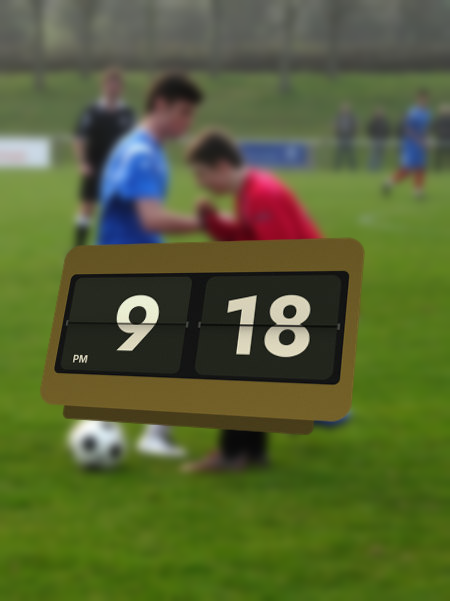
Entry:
9 h 18 min
